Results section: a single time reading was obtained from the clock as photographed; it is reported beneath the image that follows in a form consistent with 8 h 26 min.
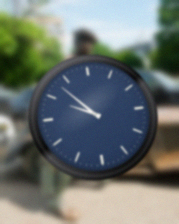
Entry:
9 h 53 min
